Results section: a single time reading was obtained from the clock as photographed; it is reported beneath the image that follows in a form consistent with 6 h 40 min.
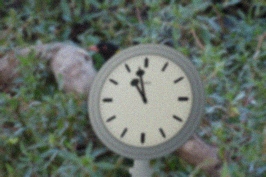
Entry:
10 h 58 min
